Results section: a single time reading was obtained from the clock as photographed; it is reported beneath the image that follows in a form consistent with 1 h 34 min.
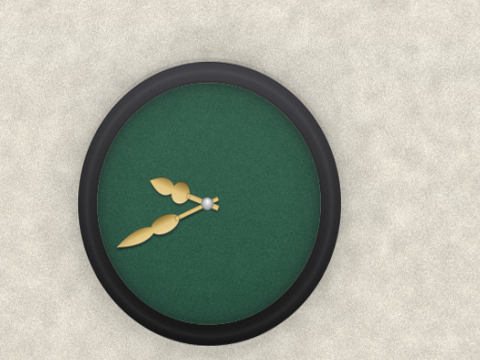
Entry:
9 h 41 min
